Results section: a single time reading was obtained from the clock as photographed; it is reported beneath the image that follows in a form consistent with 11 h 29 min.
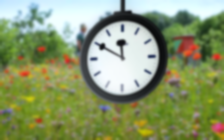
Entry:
11 h 50 min
